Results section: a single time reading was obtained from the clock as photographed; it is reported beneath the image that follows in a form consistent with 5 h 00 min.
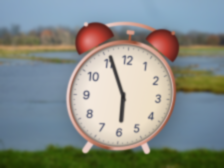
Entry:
5 h 56 min
